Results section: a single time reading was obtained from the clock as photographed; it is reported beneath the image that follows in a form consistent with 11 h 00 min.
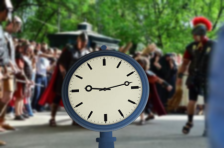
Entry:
9 h 13 min
